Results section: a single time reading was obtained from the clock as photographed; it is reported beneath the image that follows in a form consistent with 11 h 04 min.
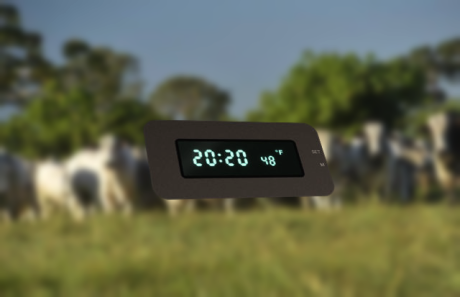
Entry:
20 h 20 min
